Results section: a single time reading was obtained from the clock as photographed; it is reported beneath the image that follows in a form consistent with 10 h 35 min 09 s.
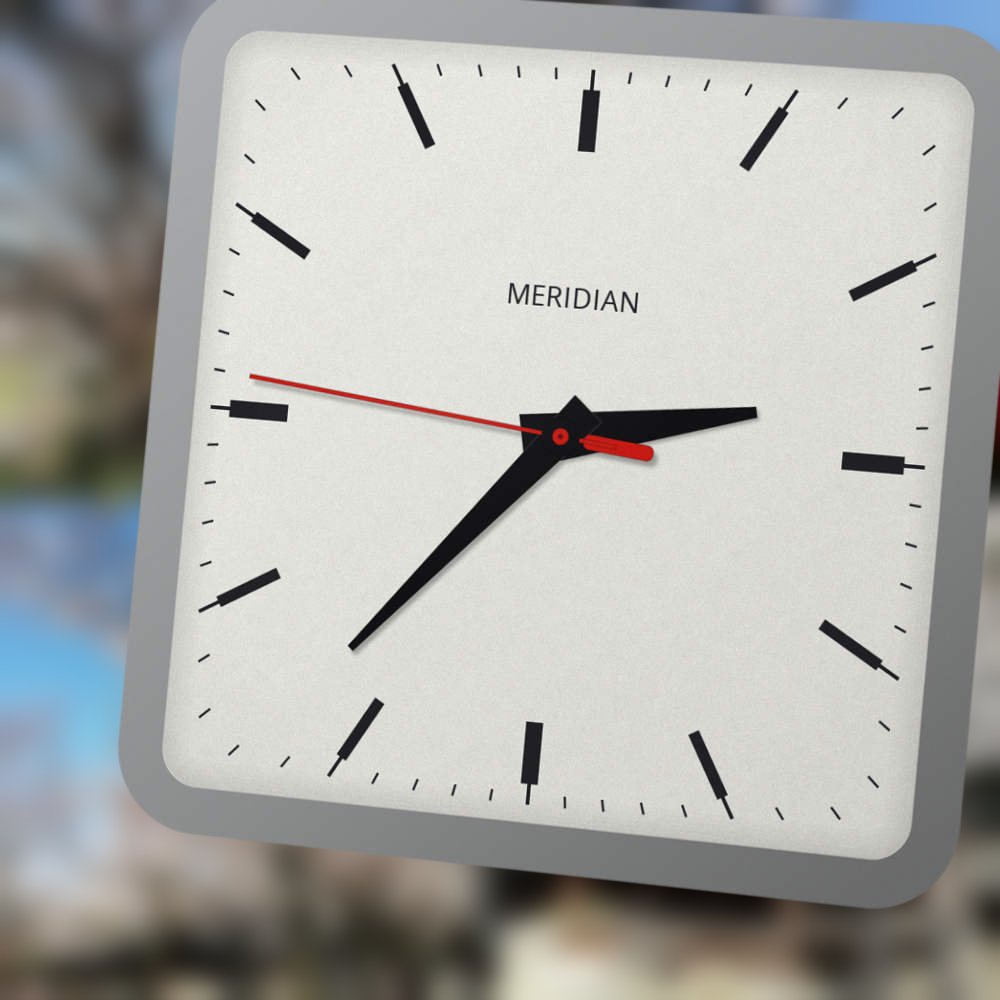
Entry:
2 h 36 min 46 s
